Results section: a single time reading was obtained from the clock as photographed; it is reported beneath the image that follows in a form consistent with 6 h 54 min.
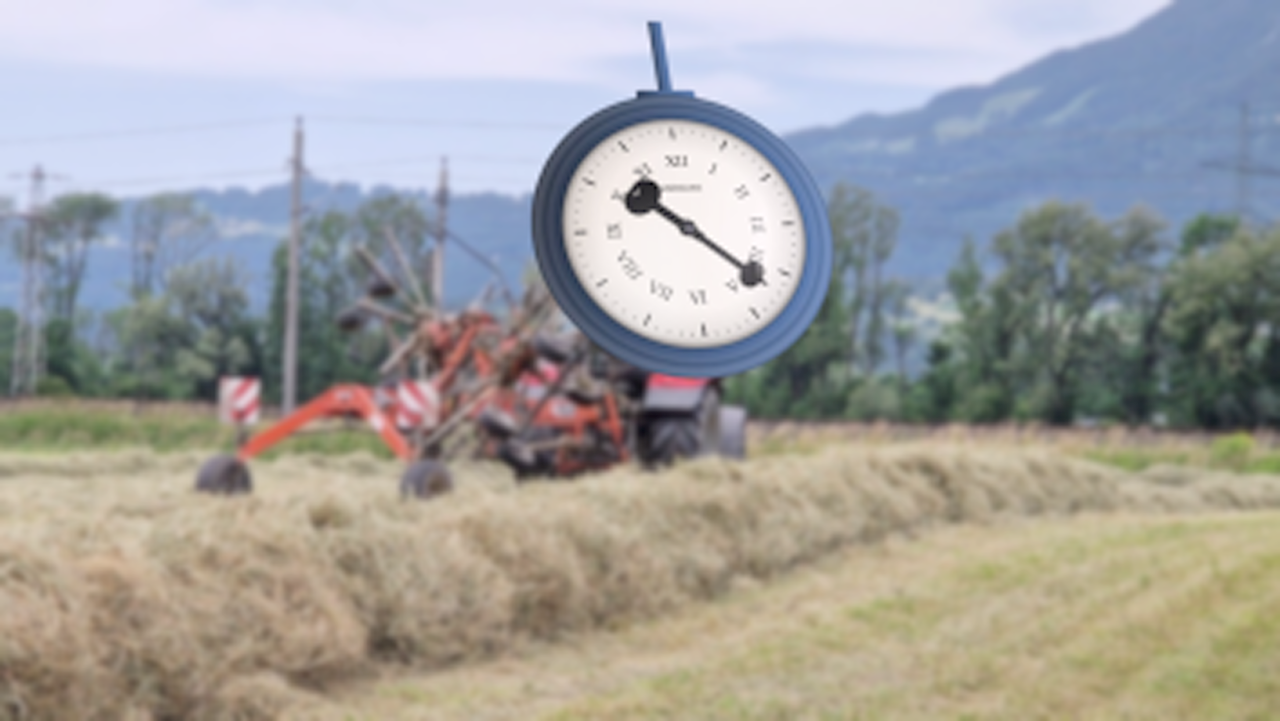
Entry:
10 h 22 min
